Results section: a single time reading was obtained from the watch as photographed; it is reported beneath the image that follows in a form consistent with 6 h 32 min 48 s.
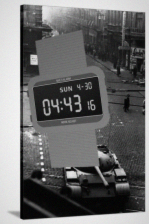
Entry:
4 h 43 min 16 s
